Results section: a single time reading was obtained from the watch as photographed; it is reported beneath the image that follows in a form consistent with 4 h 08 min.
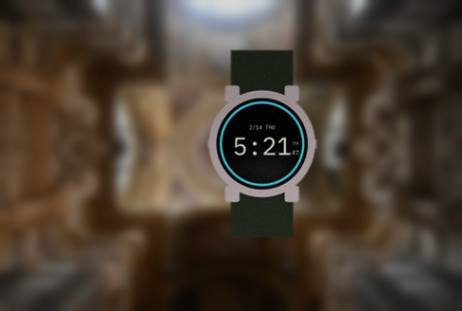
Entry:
5 h 21 min
